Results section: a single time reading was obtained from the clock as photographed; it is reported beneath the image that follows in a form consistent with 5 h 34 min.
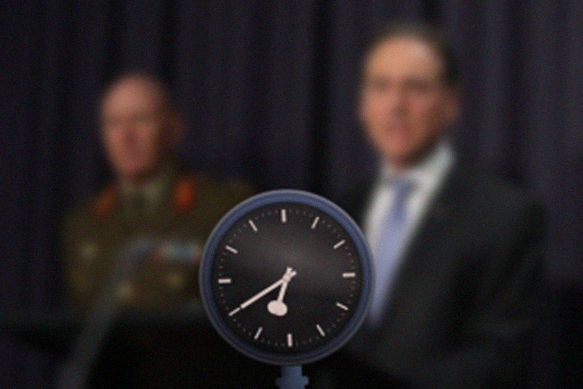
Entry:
6 h 40 min
